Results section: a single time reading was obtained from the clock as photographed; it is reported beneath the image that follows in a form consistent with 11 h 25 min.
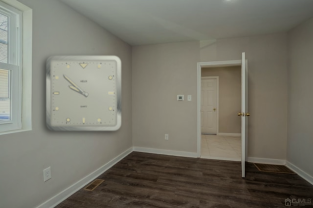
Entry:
9 h 52 min
